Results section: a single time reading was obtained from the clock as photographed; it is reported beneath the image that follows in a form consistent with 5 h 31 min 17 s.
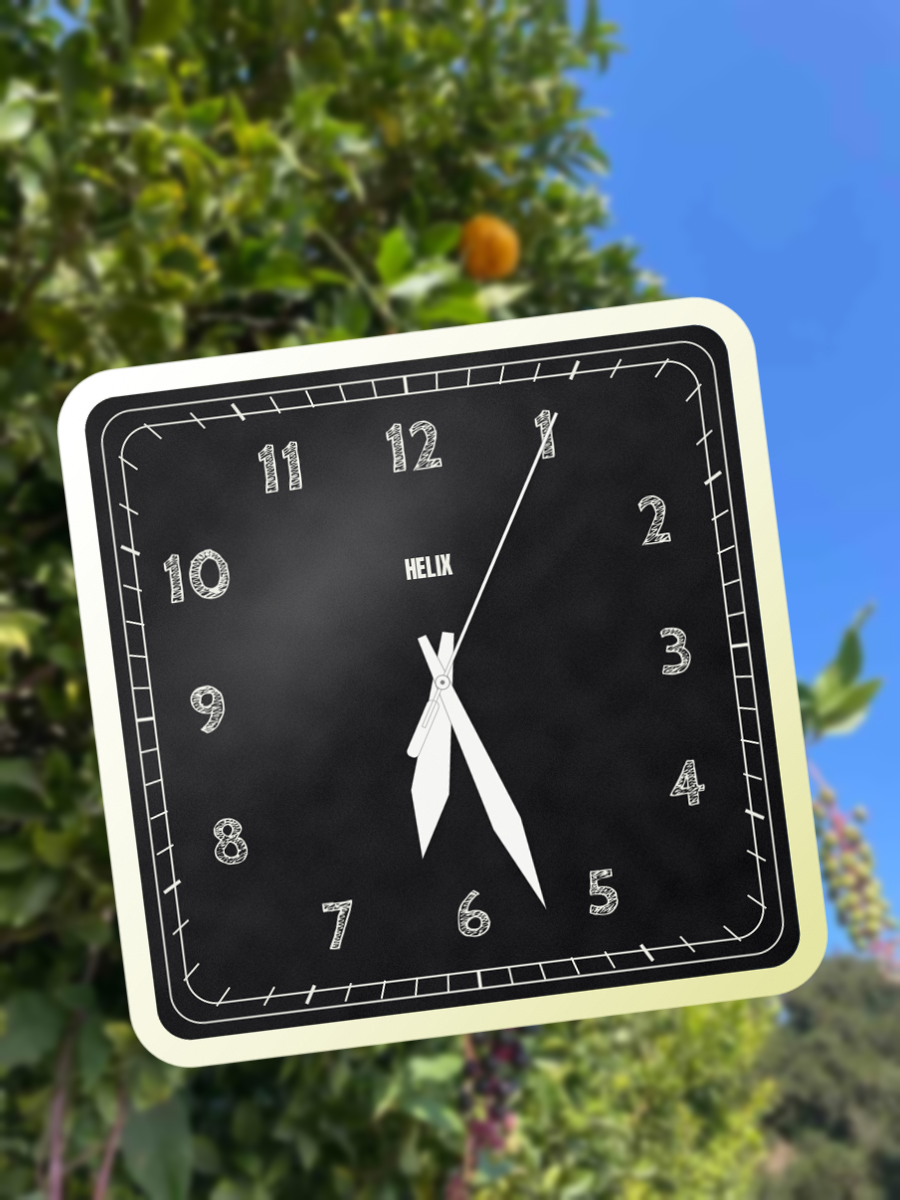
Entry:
6 h 27 min 05 s
